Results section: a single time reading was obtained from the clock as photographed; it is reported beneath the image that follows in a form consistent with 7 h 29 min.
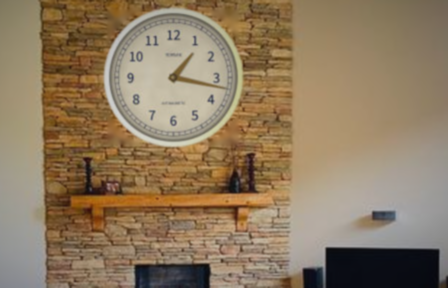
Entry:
1 h 17 min
